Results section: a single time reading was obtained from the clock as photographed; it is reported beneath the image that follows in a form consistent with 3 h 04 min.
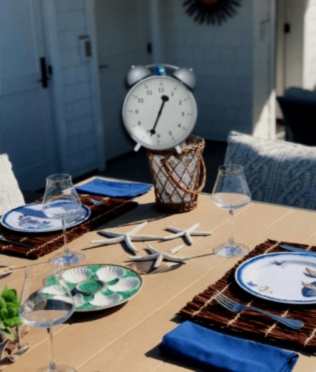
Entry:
12 h 33 min
